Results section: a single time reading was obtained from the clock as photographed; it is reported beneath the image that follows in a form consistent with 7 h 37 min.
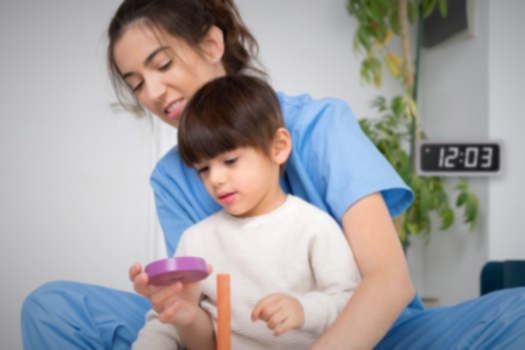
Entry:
12 h 03 min
